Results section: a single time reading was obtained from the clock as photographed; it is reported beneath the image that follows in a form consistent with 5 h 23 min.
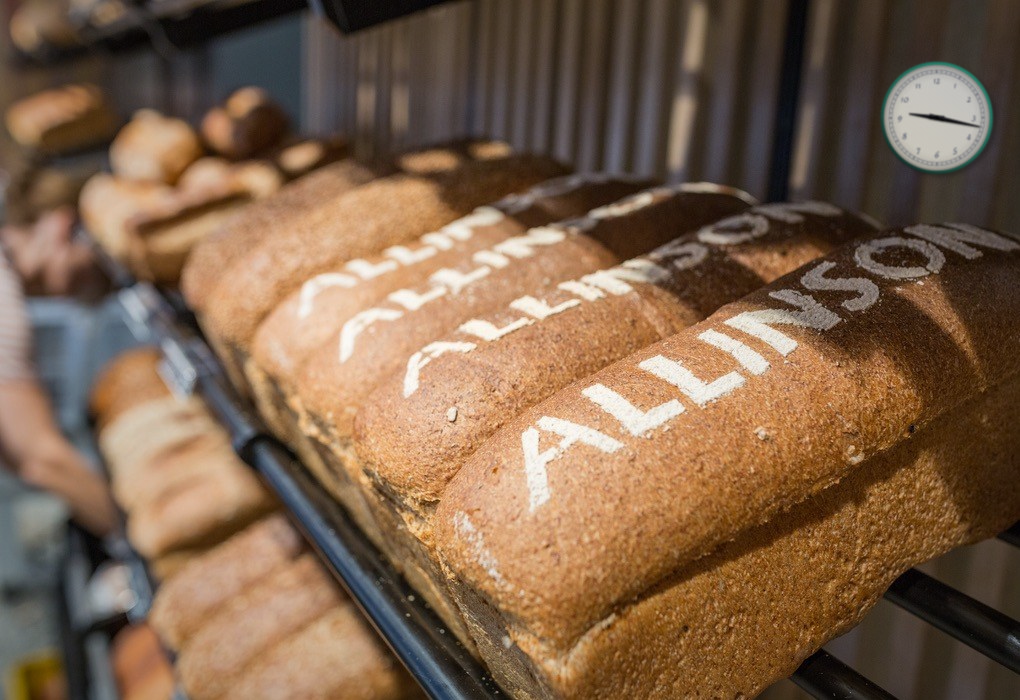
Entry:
9 h 17 min
